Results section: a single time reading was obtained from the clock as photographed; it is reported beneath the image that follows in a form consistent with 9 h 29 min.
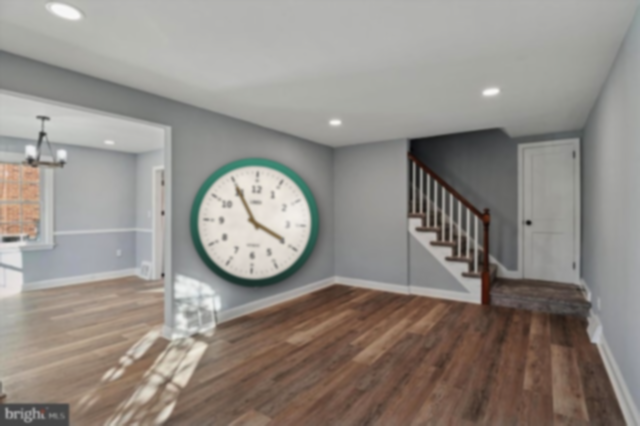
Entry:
3 h 55 min
